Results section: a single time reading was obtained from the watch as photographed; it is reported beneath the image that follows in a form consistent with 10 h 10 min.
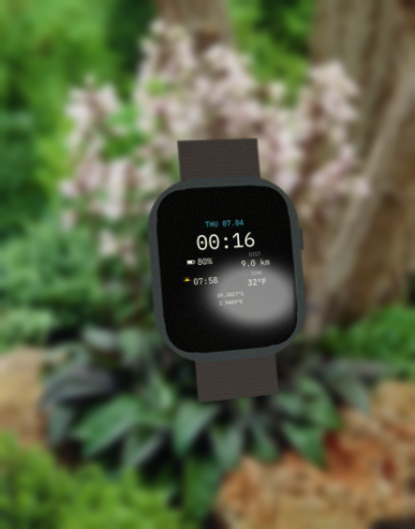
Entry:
0 h 16 min
